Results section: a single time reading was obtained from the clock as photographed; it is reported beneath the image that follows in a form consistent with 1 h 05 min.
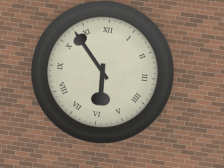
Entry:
5 h 53 min
